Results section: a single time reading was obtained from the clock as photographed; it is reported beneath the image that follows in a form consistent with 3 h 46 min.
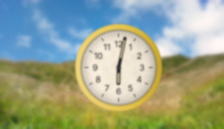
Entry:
6 h 02 min
